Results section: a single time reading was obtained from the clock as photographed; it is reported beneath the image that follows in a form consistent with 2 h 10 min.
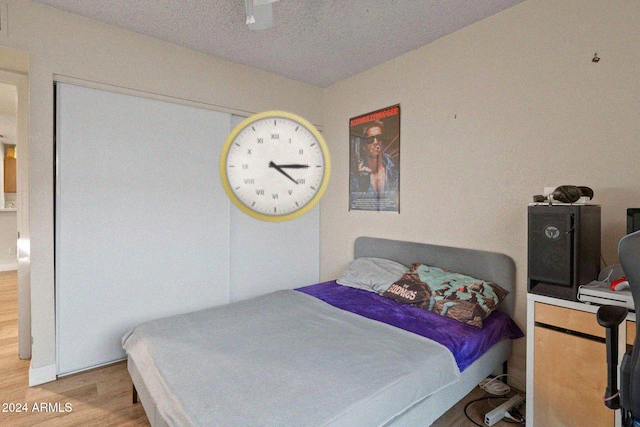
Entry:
4 h 15 min
